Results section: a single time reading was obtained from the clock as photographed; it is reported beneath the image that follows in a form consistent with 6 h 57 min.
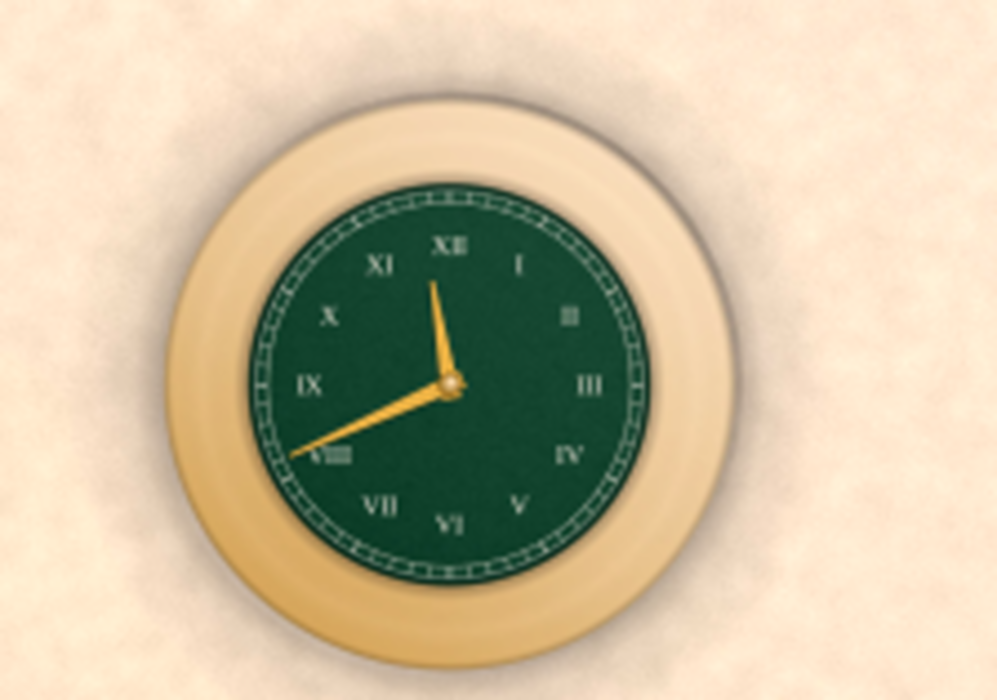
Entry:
11 h 41 min
